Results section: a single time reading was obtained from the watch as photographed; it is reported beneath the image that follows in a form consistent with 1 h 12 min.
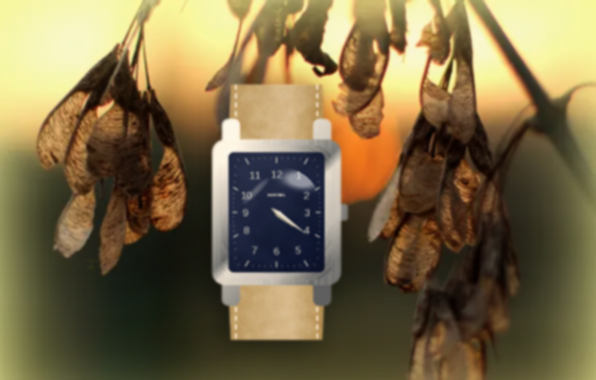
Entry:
4 h 21 min
